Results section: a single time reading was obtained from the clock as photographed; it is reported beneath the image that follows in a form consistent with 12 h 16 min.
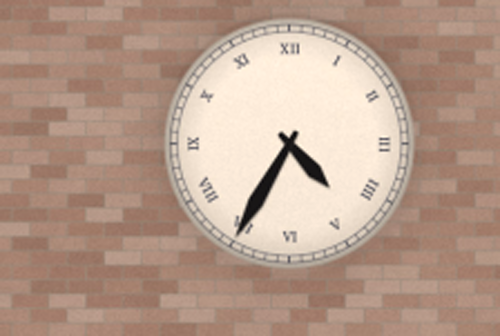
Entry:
4 h 35 min
